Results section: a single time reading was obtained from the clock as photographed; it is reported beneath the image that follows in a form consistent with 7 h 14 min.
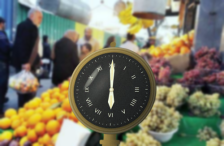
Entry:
6 h 00 min
